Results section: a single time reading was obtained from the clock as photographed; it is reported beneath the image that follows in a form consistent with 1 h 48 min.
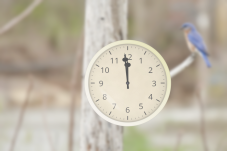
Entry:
11 h 59 min
